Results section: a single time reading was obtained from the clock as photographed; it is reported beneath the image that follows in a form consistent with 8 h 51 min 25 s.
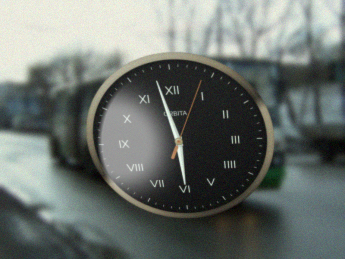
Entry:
5 h 58 min 04 s
